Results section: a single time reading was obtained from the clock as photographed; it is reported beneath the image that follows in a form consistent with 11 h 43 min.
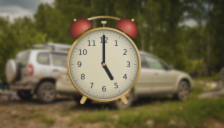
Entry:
5 h 00 min
